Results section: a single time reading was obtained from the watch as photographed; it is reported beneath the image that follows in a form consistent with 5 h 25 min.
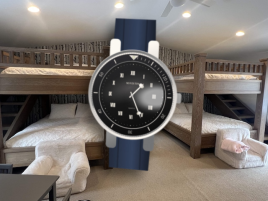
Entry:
1 h 26 min
